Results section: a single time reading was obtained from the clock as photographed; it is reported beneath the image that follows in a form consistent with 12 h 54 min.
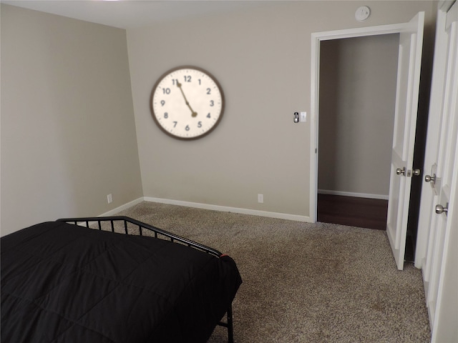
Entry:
4 h 56 min
